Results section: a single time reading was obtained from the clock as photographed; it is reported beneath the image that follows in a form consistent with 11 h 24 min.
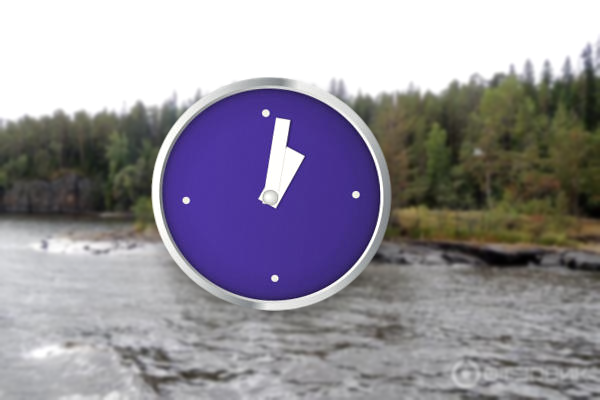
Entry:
1 h 02 min
